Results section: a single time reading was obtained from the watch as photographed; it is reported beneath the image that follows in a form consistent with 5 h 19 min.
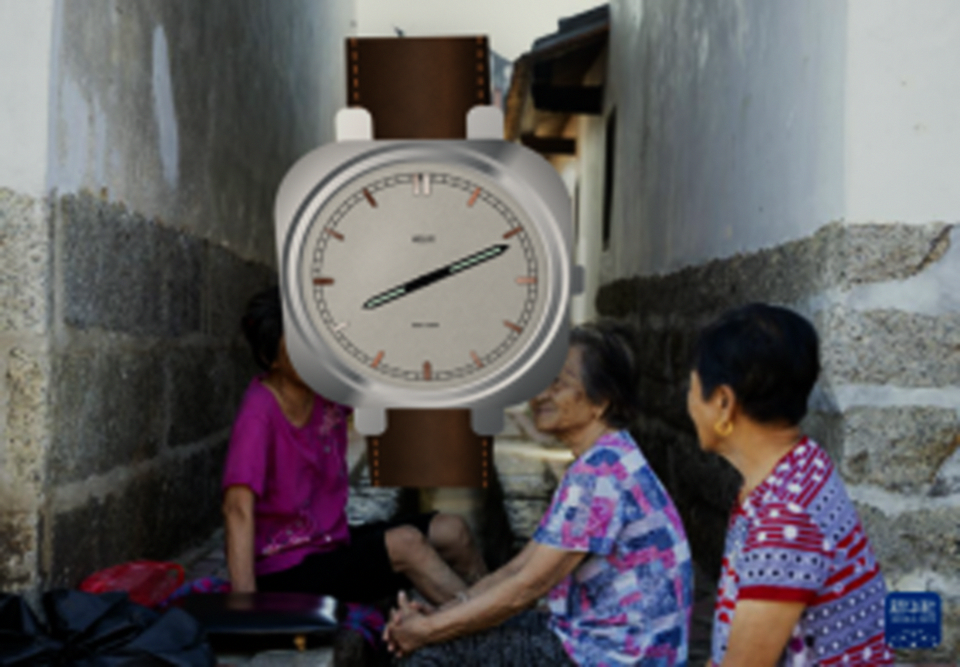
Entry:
8 h 11 min
